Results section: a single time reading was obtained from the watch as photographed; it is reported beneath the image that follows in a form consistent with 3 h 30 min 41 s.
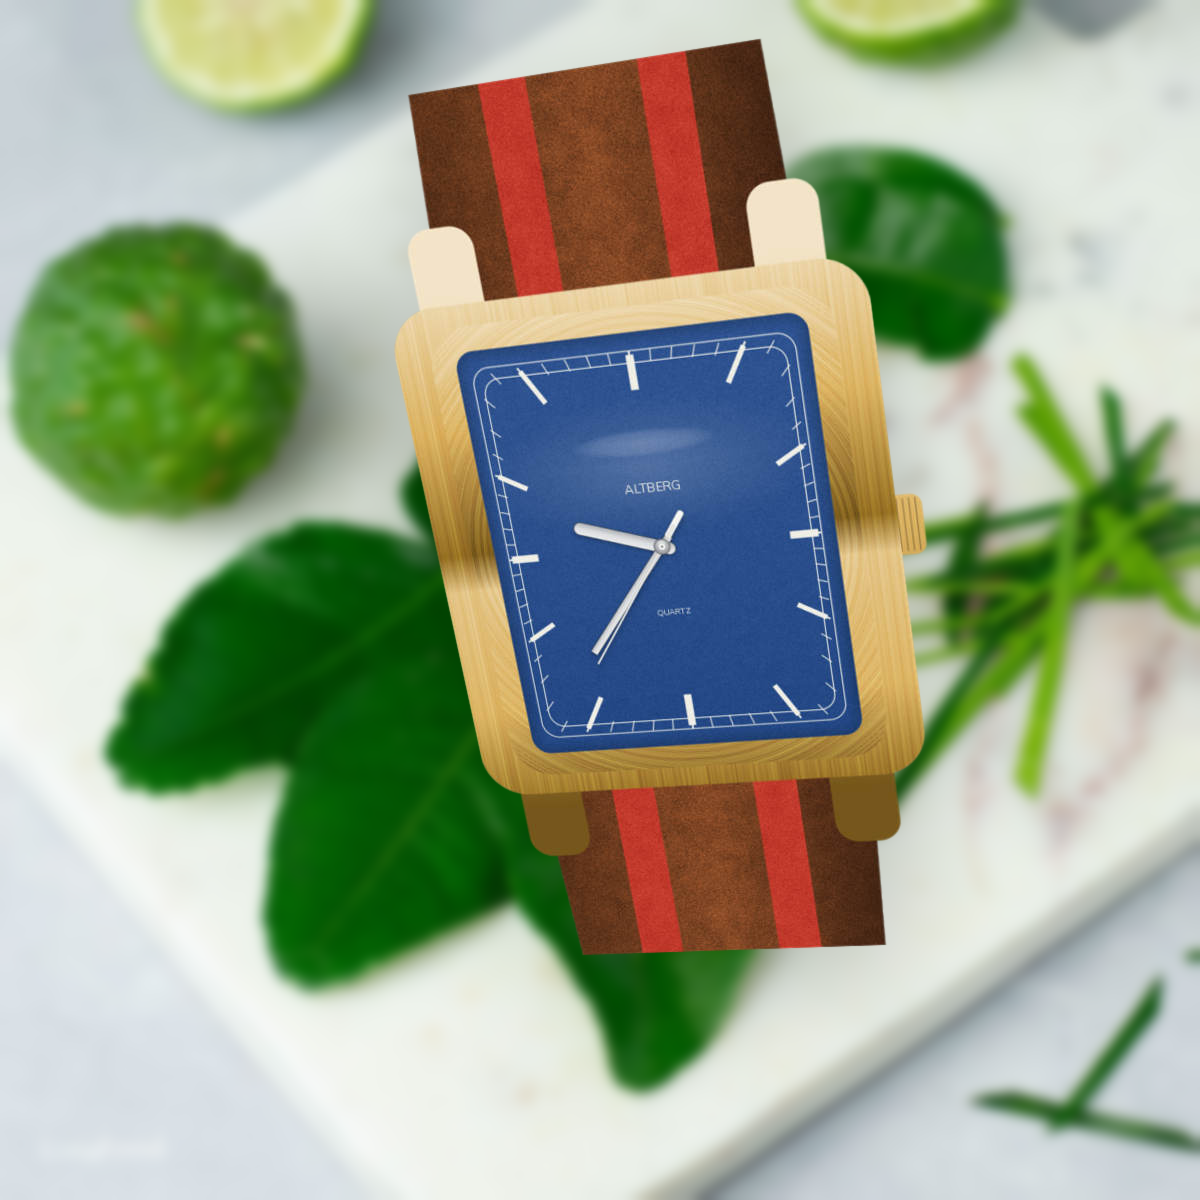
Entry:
9 h 36 min 36 s
